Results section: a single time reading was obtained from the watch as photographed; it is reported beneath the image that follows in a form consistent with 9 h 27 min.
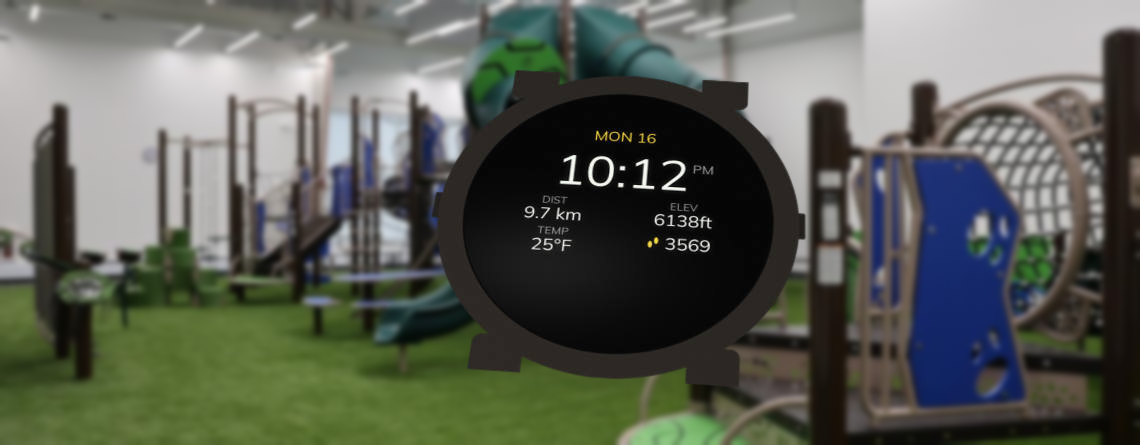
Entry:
10 h 12 min
